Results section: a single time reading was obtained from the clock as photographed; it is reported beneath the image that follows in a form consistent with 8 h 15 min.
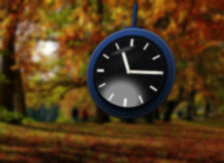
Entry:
11 h 15 min
